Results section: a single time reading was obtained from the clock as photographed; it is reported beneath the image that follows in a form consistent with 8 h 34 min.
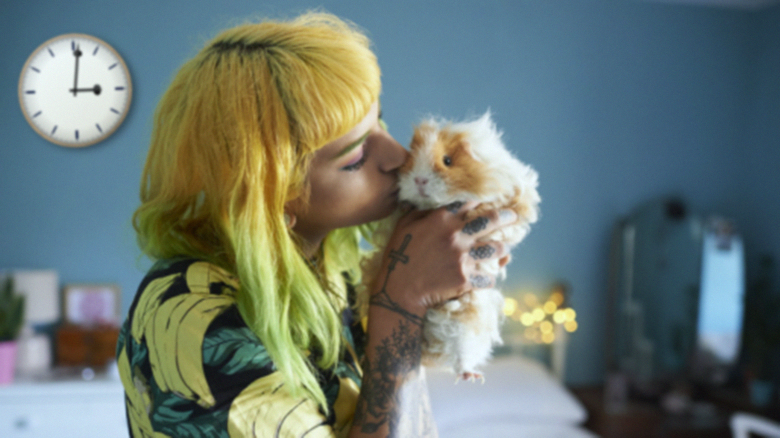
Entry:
3 h 01 min
